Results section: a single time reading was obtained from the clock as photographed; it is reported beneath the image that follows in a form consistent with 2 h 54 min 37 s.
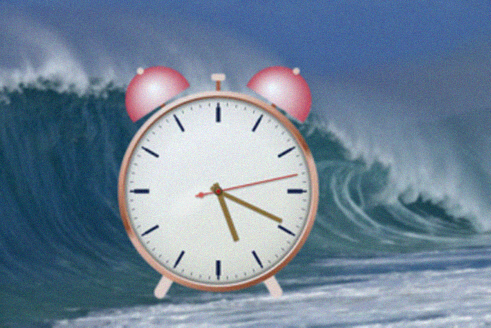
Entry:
5 h 19 min 13 s
